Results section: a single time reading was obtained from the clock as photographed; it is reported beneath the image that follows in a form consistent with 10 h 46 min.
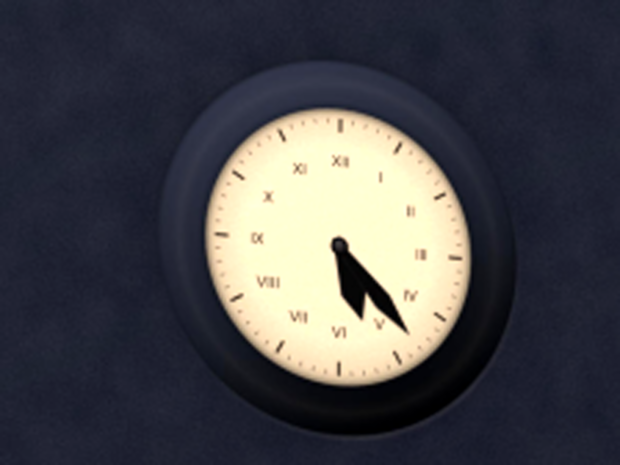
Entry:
5 h 23 min
